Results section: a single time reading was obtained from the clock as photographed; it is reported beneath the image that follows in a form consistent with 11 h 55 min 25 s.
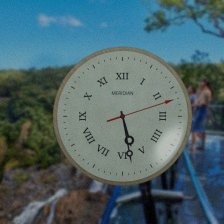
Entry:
5 h 28 min 12 s
